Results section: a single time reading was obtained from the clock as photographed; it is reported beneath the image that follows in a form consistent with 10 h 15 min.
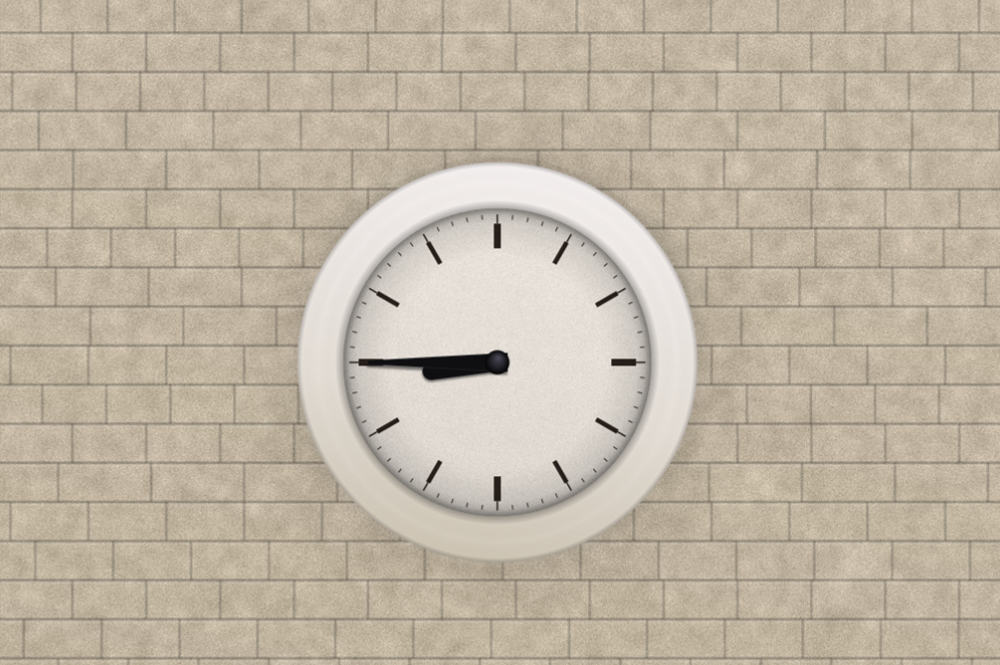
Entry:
8 h 45 min
